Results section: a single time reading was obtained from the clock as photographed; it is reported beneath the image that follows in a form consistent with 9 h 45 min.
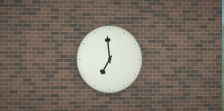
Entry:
6 h 59 min
